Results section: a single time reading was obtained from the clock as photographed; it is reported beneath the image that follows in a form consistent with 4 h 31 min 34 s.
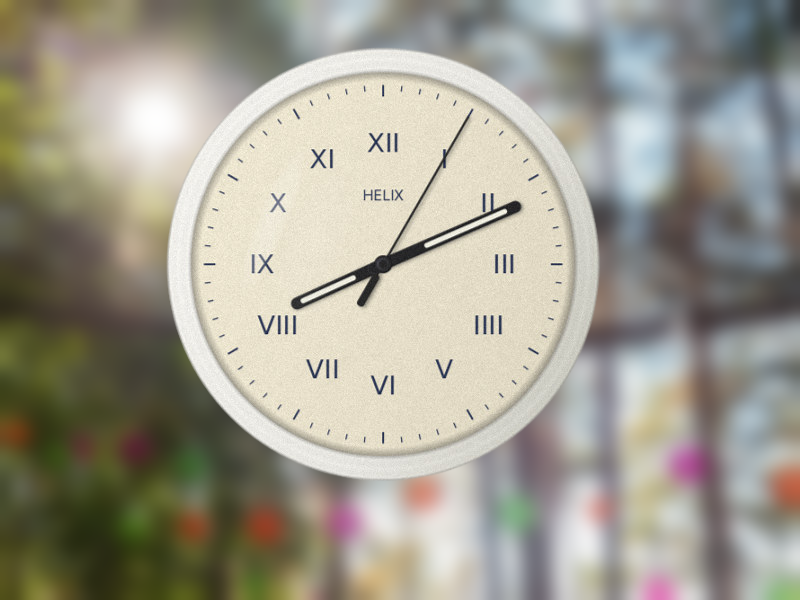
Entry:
8 h 11 min 05 s
